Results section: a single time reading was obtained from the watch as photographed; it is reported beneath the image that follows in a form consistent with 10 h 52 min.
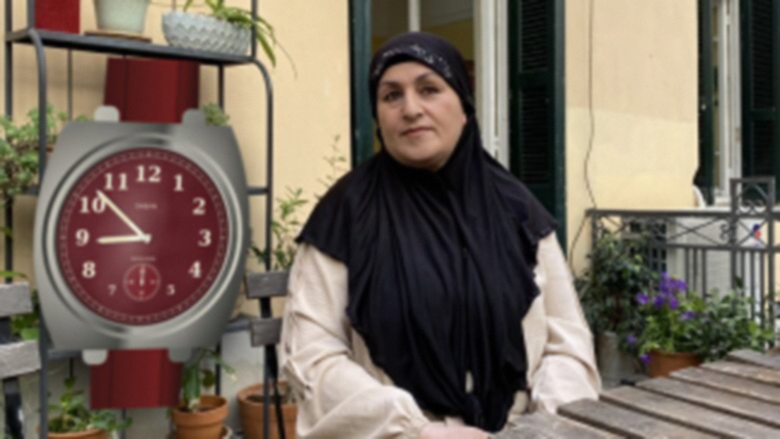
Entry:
8 h 52 min
